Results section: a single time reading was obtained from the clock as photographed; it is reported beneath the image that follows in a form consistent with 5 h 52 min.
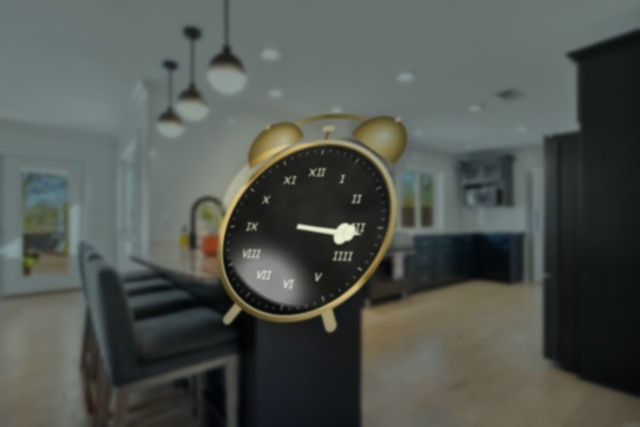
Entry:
3 h 16 min
